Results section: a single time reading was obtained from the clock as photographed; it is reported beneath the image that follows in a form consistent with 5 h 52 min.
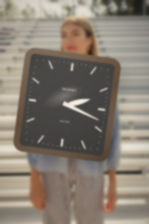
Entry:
2 h 18 min
